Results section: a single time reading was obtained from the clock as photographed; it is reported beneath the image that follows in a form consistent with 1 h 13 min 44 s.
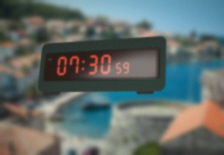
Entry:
7 h 30 min 59 s
